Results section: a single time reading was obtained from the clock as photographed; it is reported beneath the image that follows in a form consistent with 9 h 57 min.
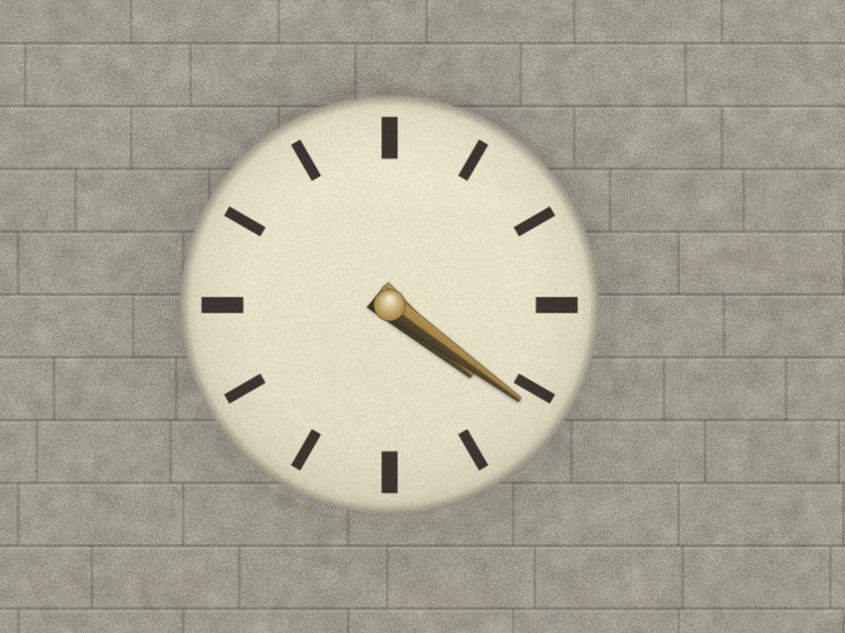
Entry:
4 h 21 min
